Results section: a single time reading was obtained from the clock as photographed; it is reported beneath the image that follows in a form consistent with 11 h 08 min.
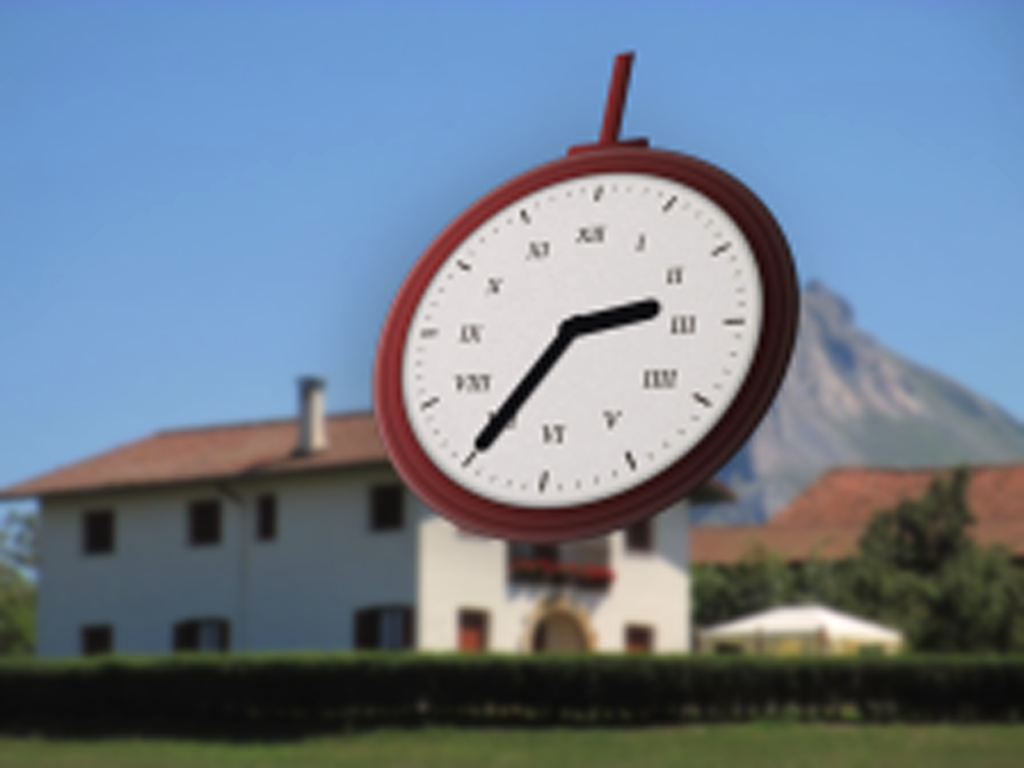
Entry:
2 h 35 min
